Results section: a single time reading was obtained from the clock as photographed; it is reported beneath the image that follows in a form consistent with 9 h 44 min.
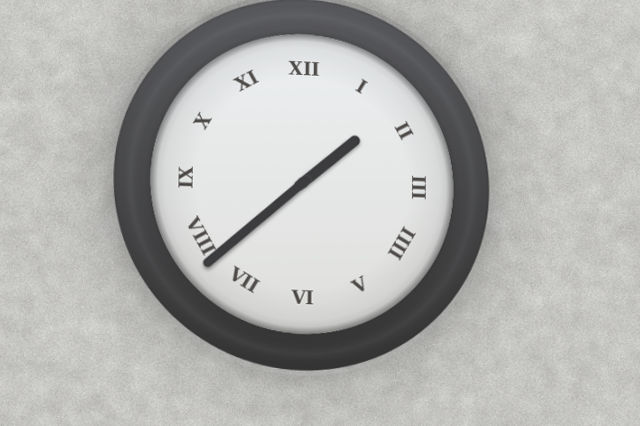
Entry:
1 h 38 min
